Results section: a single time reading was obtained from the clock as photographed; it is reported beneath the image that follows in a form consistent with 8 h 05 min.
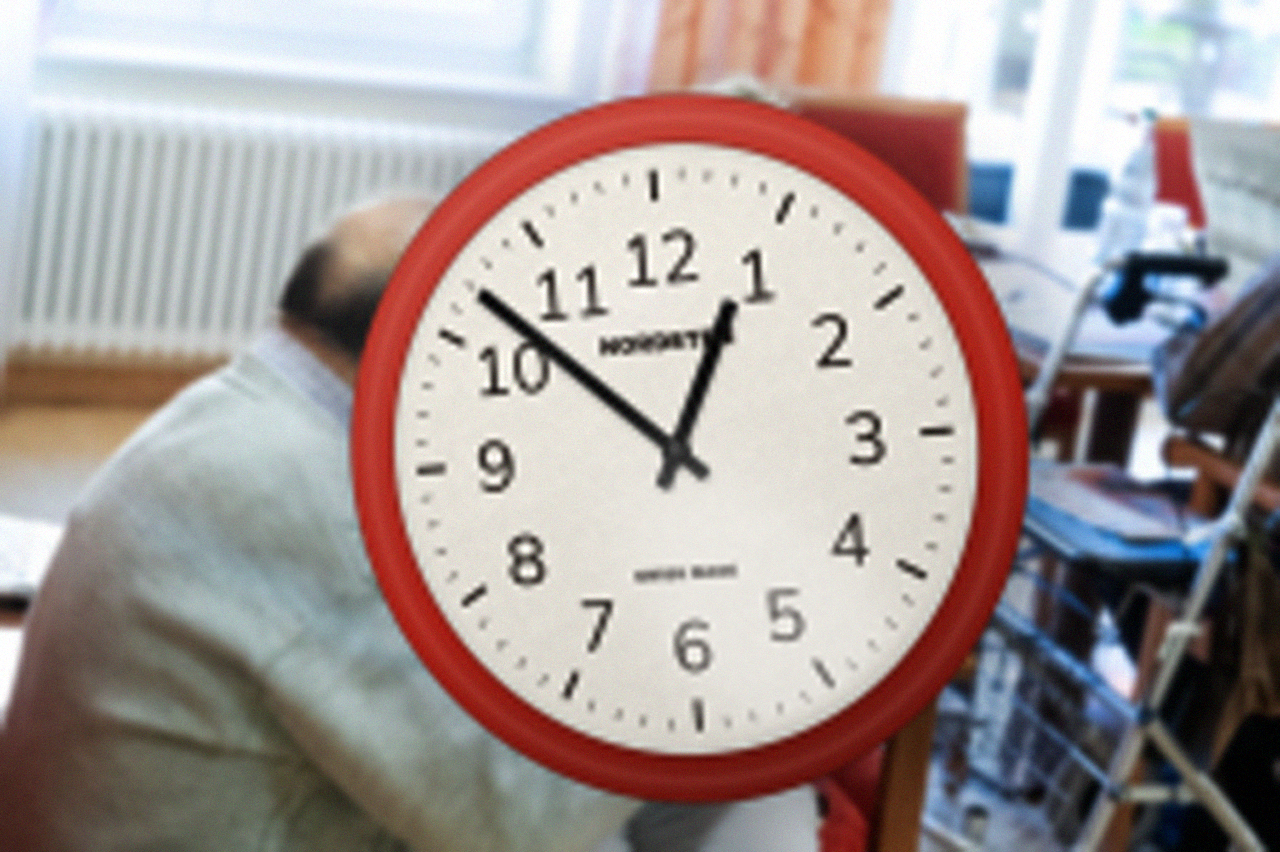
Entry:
12 h 52 min
